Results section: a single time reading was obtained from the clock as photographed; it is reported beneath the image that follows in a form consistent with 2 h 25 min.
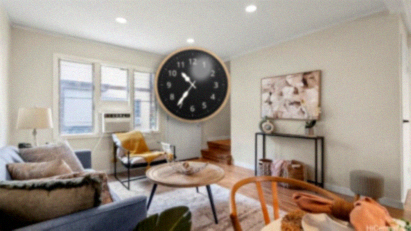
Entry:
10 h 36 min
